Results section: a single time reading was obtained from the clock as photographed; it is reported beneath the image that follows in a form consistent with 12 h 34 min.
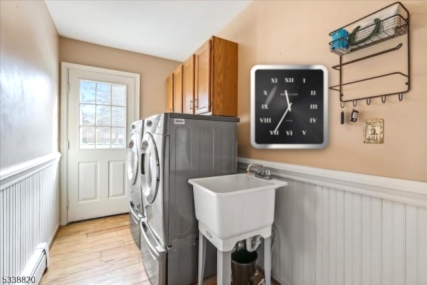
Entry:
11 h 35 min
